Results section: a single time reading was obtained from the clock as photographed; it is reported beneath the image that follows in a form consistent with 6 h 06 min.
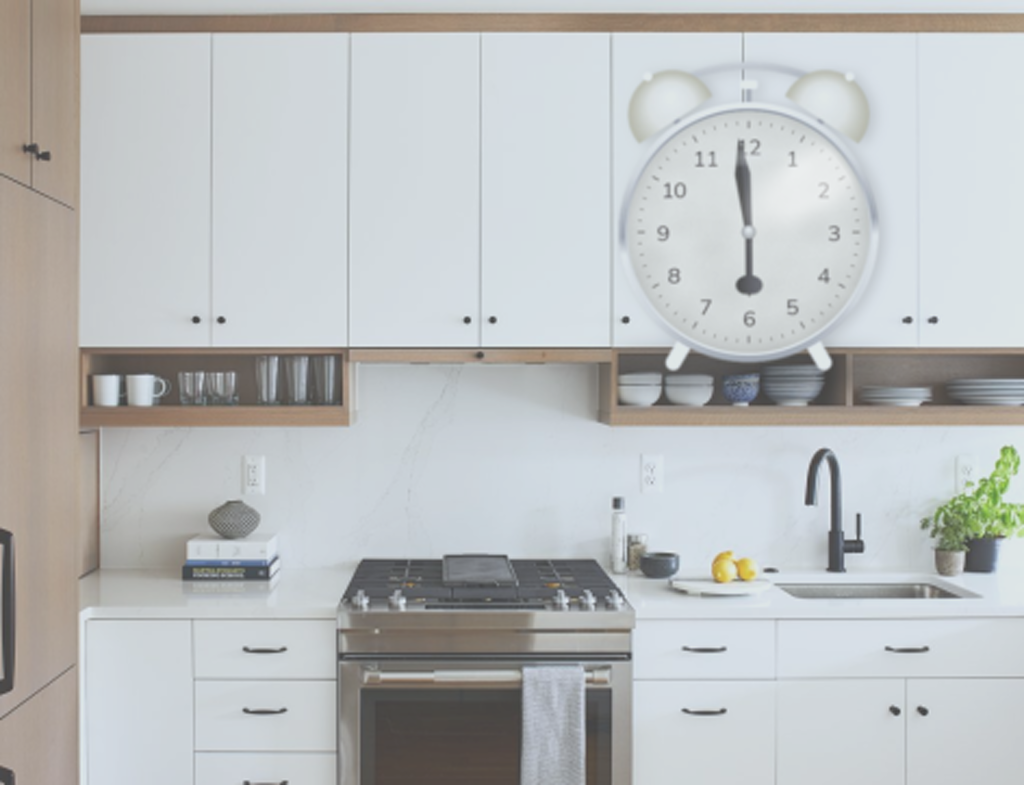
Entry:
5 h 59 min
